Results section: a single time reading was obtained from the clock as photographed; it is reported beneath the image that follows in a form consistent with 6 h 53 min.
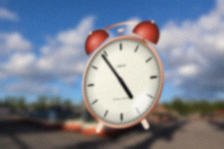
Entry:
4 h 54 min
